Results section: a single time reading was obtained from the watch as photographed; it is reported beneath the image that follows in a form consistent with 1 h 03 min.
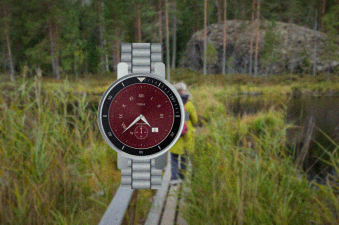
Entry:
4 h 38 min
